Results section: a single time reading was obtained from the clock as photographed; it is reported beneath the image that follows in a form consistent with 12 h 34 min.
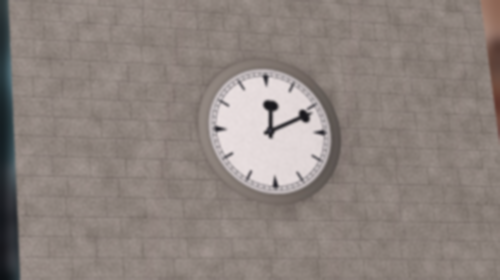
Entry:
12 h 11 min
